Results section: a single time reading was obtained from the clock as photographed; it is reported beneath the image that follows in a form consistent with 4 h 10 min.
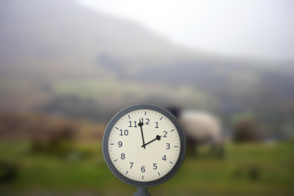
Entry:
1 h 58 min
